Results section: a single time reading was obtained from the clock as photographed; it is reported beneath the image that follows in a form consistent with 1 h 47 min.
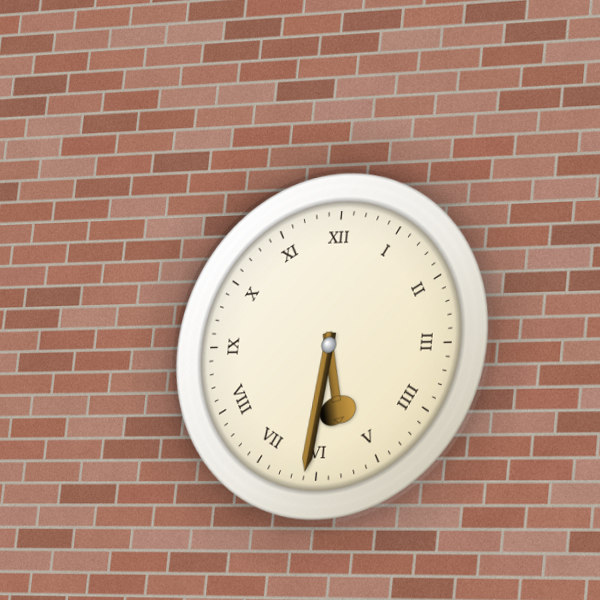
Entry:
5 h 31 min
